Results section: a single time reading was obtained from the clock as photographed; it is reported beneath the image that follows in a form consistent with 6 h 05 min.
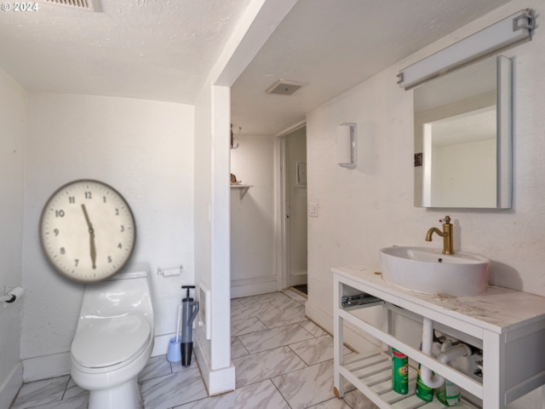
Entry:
11 h 30 min
